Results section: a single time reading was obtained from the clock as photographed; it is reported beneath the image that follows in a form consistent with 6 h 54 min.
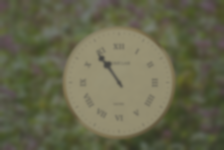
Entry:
10 h 54 min
